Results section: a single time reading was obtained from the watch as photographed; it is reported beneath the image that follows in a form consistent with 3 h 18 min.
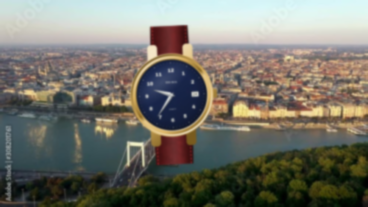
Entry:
9 h 36 min
